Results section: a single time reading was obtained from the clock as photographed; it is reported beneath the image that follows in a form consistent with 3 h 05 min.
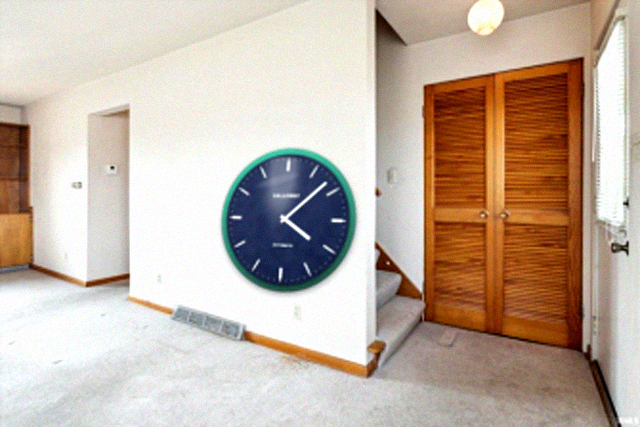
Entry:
4 h 08 min
